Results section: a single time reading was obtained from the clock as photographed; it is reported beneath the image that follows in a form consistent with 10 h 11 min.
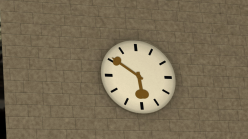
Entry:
5 h 51 min
